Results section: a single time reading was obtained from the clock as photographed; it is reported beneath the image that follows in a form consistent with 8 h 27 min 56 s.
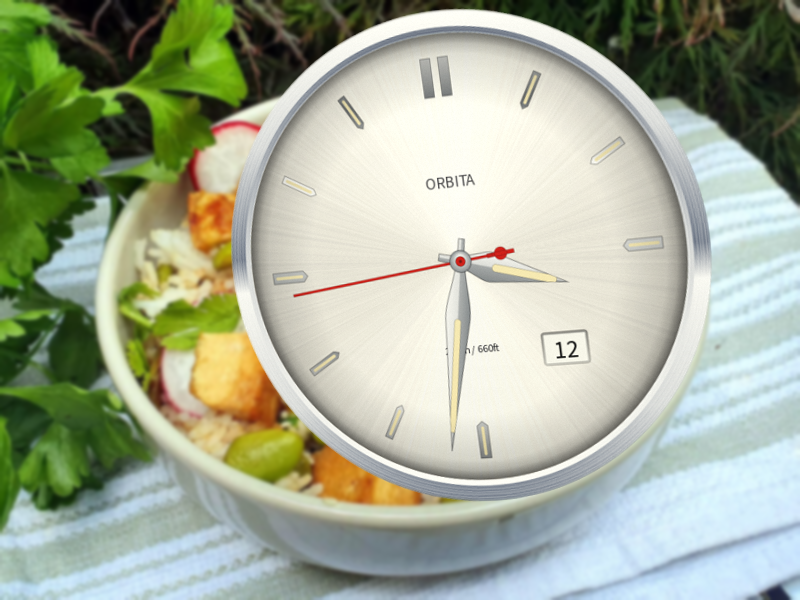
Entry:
3 h 31 min 44 s
